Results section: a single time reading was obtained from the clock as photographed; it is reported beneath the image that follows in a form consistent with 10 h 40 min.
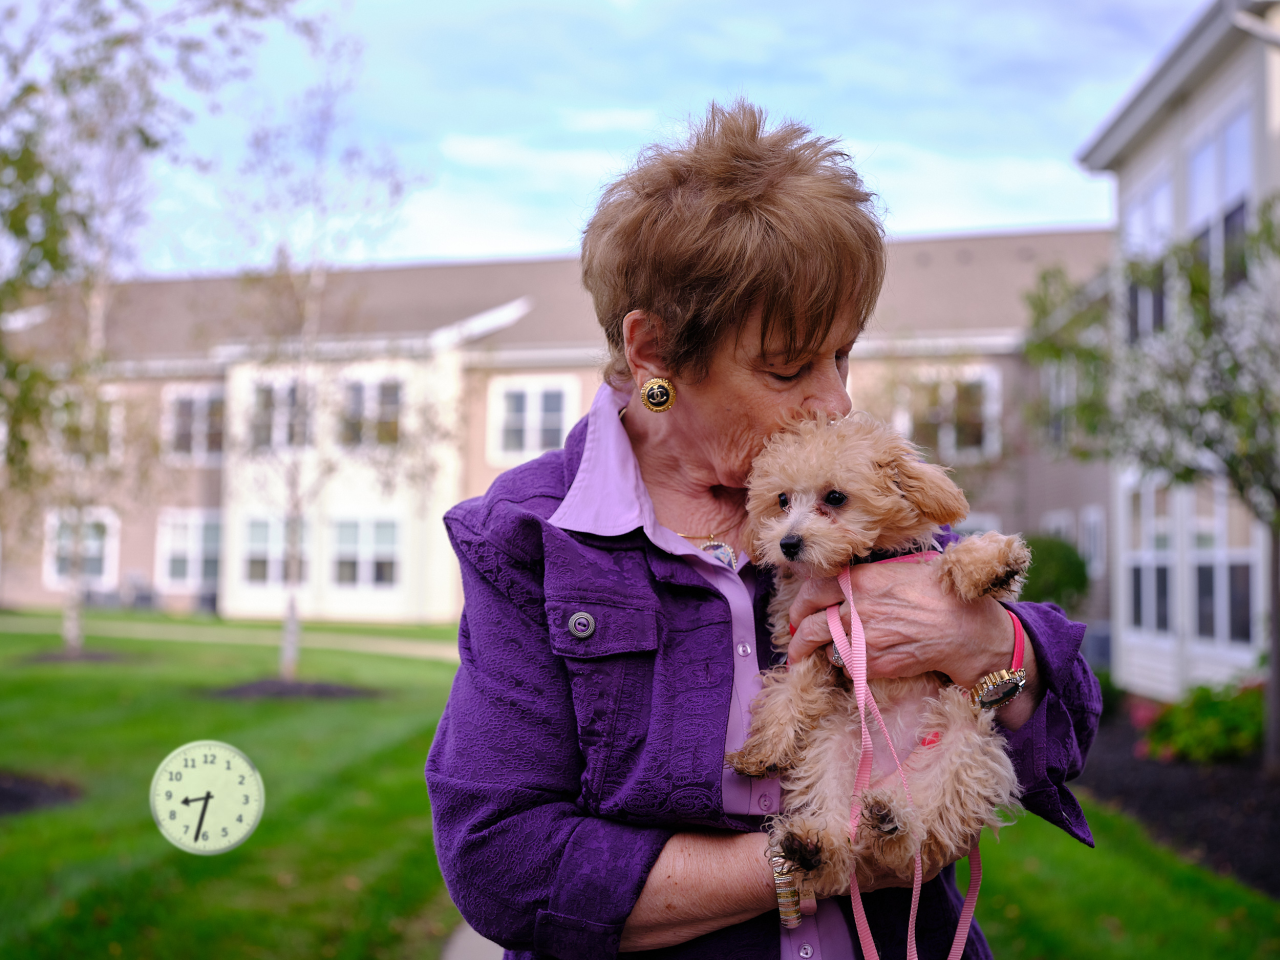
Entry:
8 h 32 min
